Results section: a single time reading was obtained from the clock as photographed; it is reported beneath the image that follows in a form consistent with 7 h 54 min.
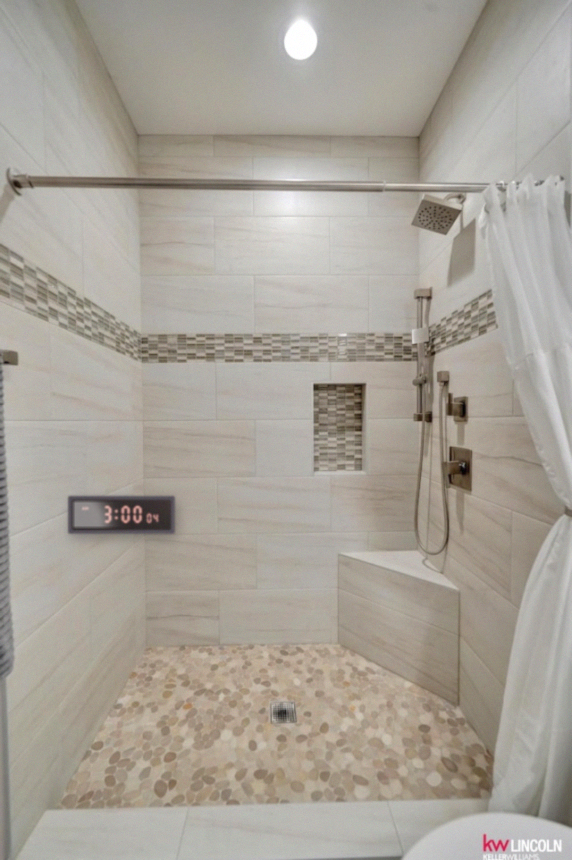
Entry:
3 h 00 min
